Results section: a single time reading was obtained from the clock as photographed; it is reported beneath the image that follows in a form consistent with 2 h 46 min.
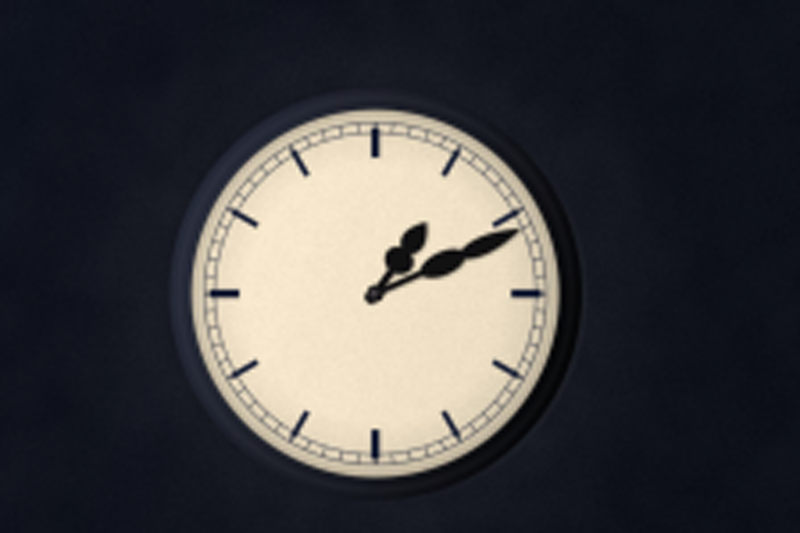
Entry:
1 h 11 min
